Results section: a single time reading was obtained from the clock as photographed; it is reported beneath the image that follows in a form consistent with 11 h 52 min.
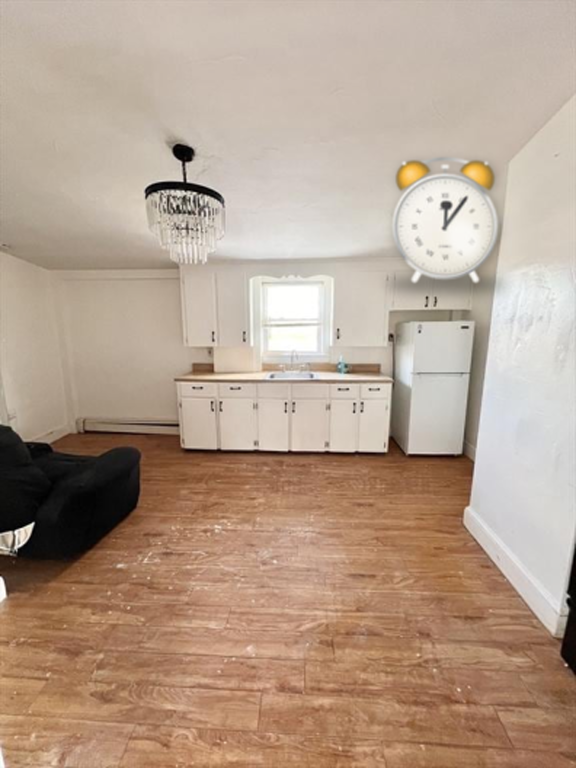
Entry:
12 h 06 min
